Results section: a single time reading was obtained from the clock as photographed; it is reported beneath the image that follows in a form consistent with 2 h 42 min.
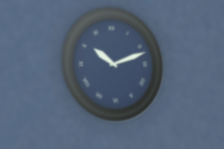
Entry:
10 h 12 min
